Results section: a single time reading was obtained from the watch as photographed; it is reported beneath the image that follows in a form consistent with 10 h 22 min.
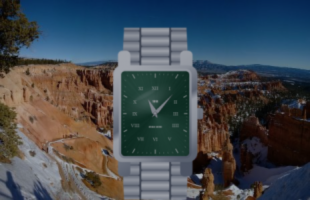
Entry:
11 h 07 min
